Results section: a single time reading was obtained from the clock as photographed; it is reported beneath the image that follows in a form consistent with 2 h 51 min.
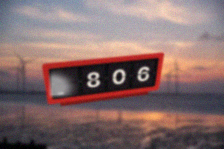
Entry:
8 h 06 min
